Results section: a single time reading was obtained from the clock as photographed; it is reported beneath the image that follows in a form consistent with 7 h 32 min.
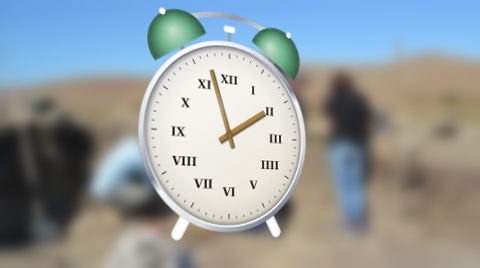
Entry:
1 h 57 min
